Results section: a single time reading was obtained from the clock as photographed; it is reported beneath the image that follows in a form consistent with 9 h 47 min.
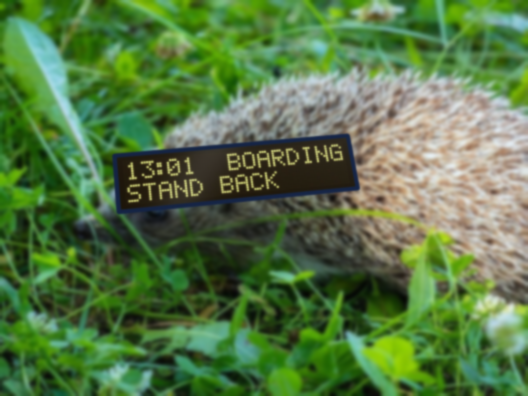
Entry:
13 h 01 min
